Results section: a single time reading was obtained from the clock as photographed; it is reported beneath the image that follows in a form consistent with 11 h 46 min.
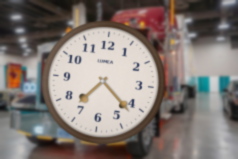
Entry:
7 h 22 min
